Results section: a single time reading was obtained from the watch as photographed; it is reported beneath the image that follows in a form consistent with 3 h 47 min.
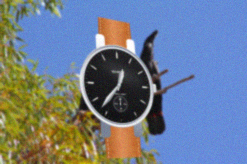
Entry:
12 h 37 min
